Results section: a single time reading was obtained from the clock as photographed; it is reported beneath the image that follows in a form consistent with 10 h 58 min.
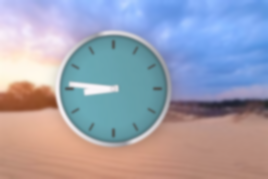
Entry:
8 h 46 min
